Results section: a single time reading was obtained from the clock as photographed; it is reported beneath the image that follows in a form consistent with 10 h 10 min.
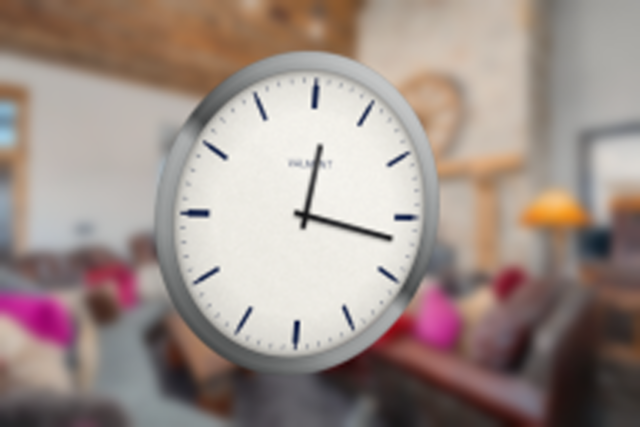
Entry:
12 h 17 min
